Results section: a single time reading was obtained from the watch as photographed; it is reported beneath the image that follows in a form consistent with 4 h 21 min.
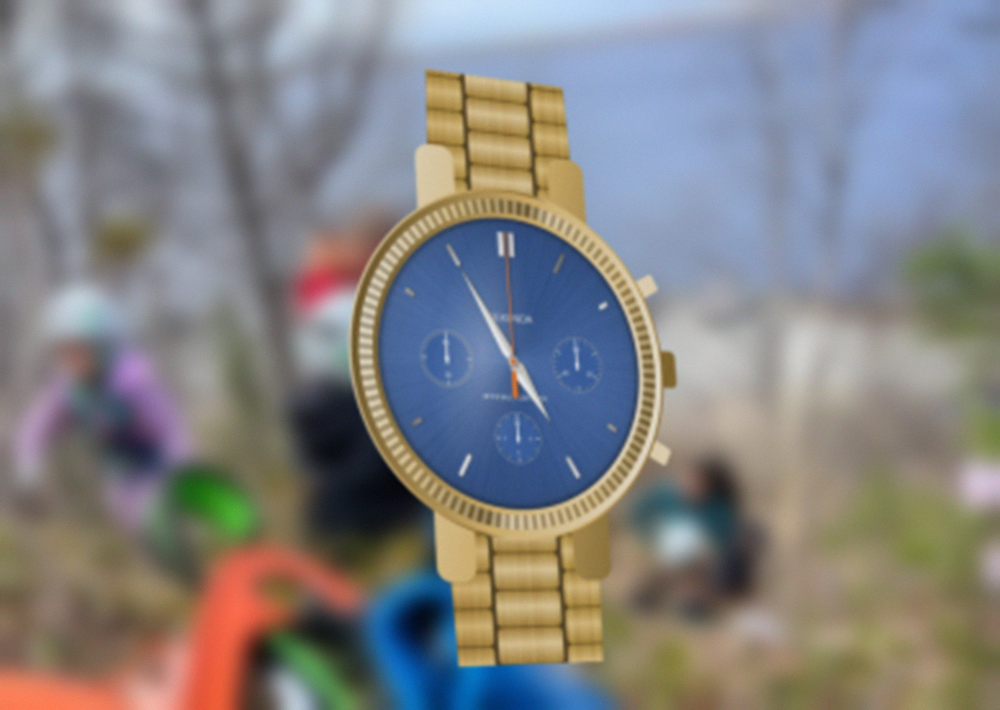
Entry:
4 h 55 min
